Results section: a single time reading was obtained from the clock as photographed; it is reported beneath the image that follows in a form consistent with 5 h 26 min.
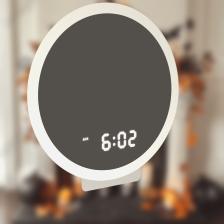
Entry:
6 h 02 min
